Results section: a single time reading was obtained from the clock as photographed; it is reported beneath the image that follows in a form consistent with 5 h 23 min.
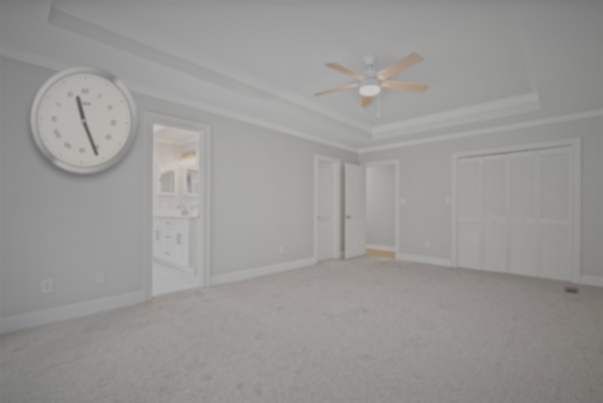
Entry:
11 h 26 min
